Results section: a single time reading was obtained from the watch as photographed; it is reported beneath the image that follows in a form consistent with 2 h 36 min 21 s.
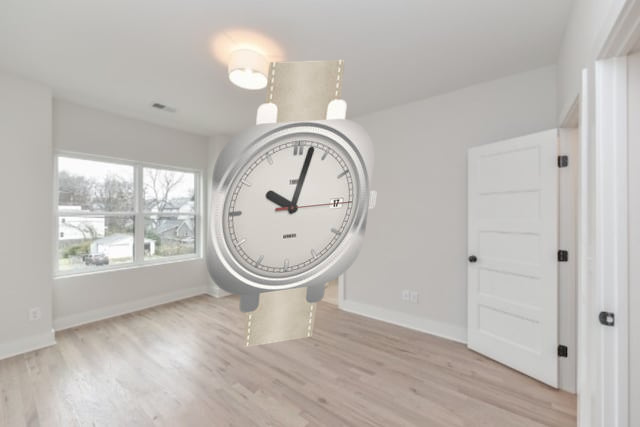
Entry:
10 h 02 min 15 s
